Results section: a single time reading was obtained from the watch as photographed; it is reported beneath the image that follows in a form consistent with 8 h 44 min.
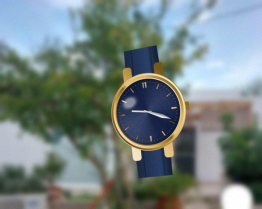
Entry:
9 h 19 min
